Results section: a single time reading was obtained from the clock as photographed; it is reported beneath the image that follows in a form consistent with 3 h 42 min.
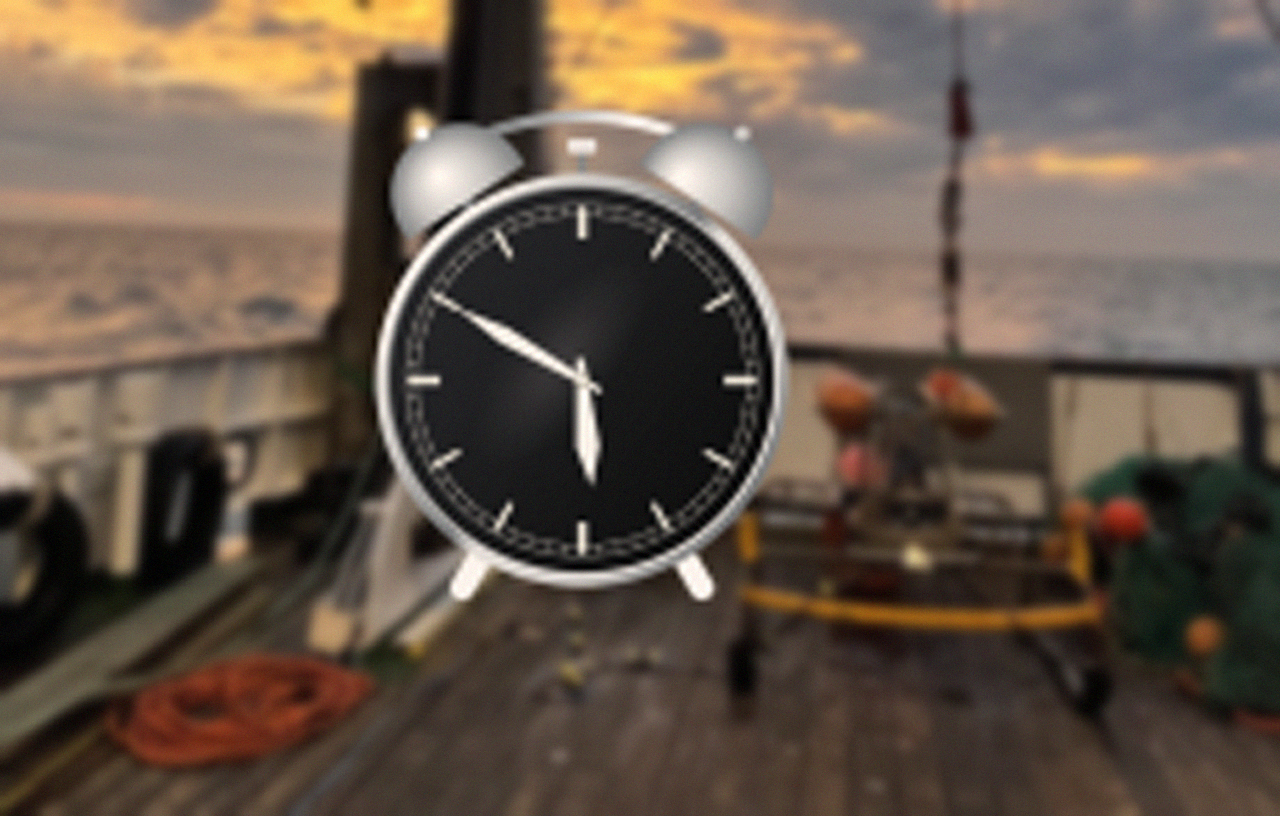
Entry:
5 h 50 min
